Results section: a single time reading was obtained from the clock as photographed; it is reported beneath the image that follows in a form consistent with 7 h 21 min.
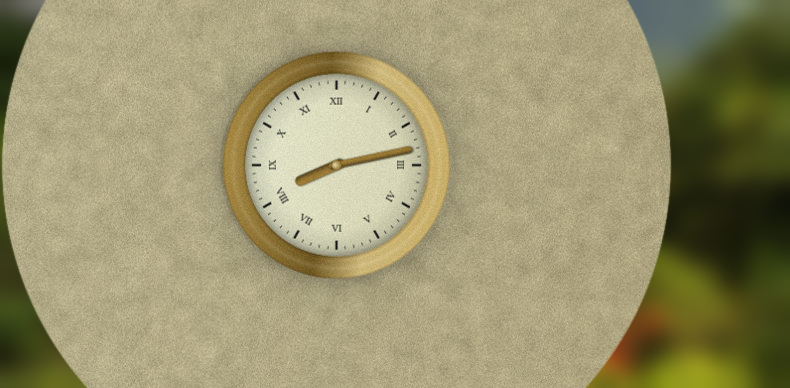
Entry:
8 h 13 min
